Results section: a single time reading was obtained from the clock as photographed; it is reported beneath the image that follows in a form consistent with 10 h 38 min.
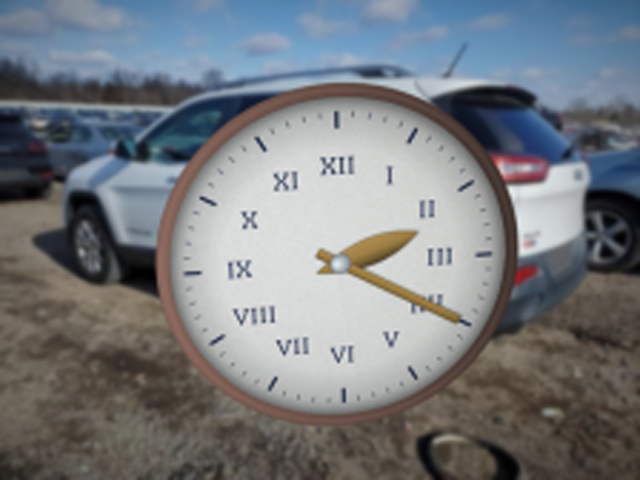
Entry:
2 h 20 min
